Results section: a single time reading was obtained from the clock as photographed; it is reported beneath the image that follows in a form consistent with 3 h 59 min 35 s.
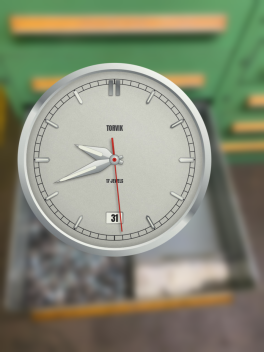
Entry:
9 h 41 min 29 s
